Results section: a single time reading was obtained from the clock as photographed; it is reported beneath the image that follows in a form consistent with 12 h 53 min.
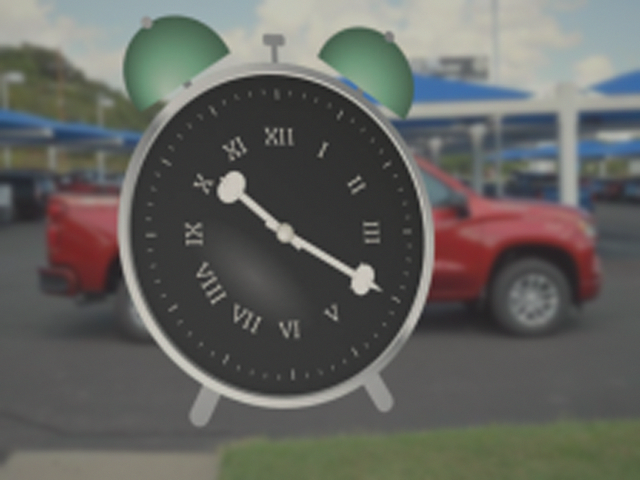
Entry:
10 h 20 min
